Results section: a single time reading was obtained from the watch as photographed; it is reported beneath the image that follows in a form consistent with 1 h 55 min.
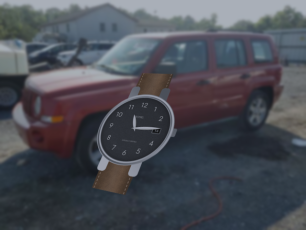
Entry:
11 h 14 min
